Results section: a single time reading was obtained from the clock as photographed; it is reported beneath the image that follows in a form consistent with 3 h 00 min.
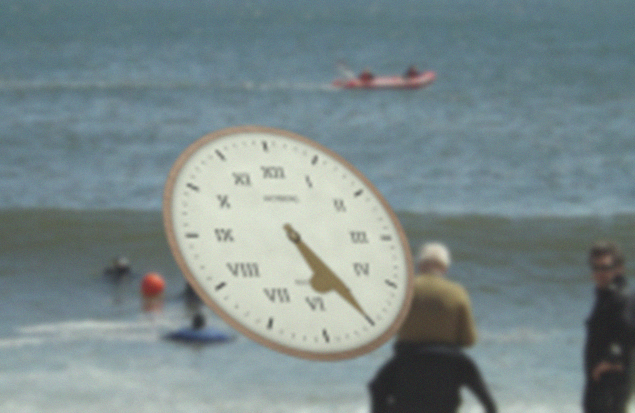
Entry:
5 h 25 min
